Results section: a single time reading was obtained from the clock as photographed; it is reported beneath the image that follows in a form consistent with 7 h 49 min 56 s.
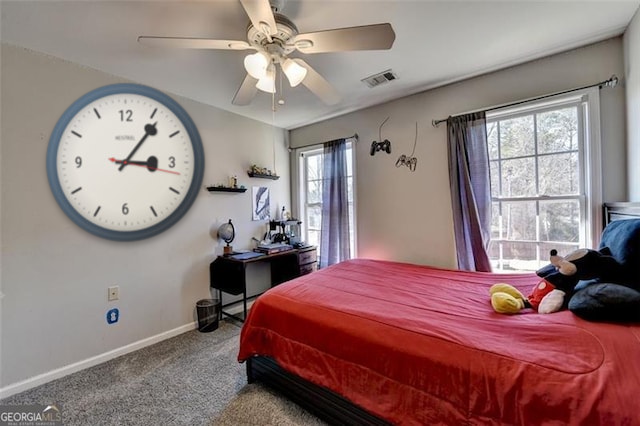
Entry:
3 h 06 min 17 s
